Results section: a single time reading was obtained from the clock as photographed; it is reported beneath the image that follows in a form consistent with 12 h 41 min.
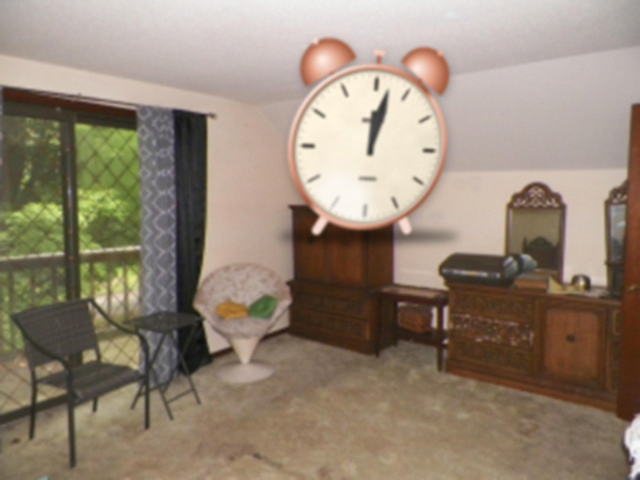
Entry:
12 h 02 min
